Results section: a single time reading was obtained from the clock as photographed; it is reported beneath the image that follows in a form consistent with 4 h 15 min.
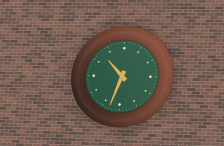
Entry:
10 h 33 min
